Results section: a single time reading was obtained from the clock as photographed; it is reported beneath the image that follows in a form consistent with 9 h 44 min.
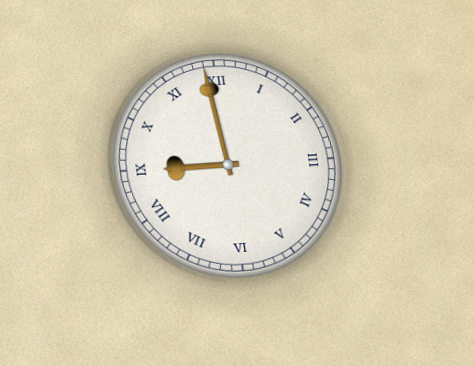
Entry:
8 h 59 min
